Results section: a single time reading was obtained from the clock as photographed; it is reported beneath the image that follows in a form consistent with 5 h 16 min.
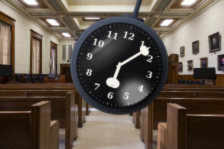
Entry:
6 h 07 min
